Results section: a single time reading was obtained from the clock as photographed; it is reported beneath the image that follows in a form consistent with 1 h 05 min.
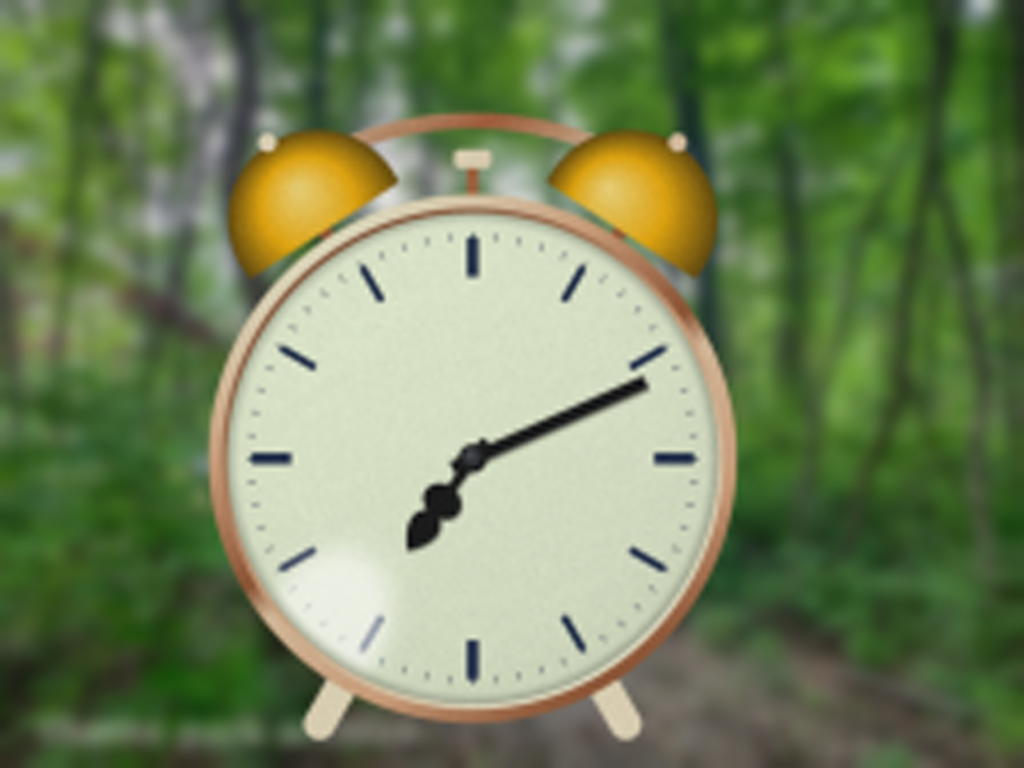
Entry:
7 h 11 min
